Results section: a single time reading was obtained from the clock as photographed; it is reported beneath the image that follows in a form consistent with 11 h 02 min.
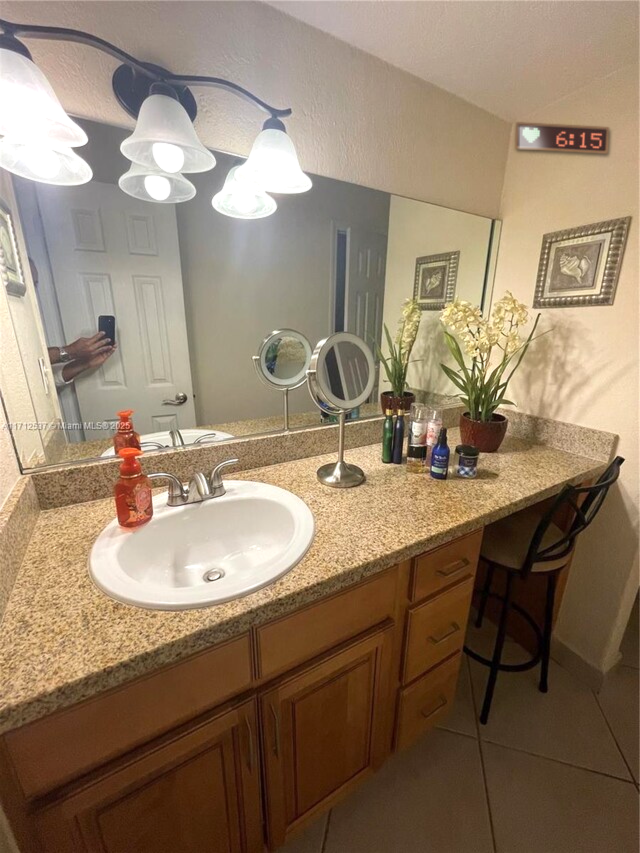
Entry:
6 h 15 min
